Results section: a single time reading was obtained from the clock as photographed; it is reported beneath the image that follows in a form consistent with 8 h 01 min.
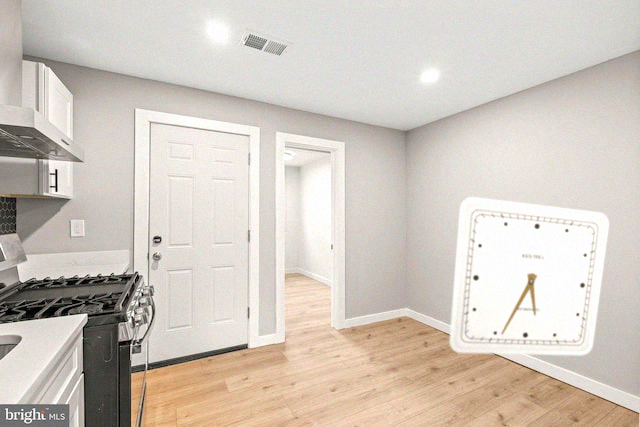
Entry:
5 h 34 min
